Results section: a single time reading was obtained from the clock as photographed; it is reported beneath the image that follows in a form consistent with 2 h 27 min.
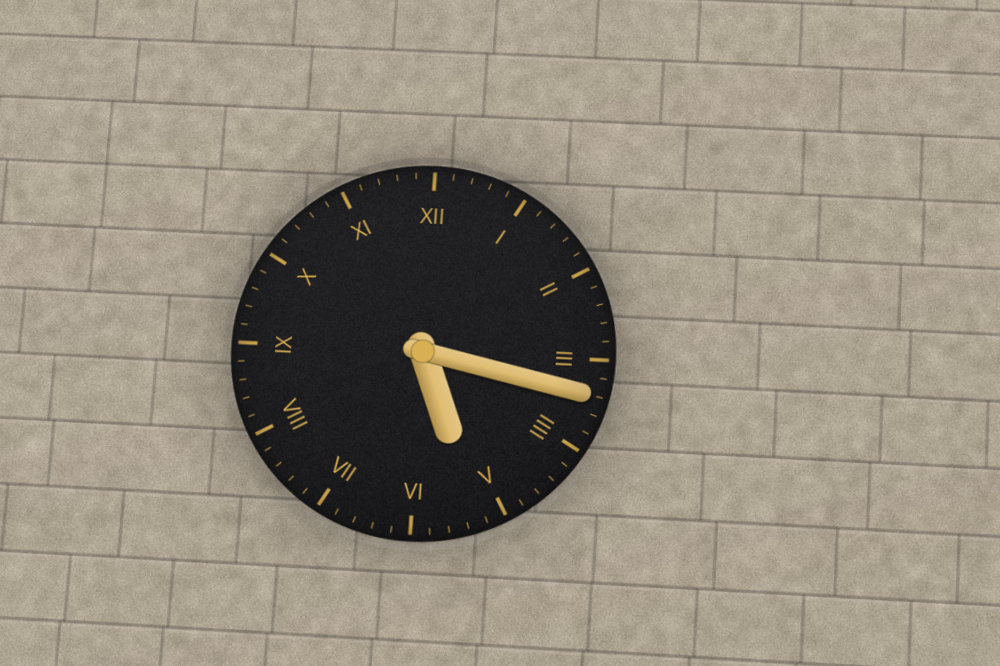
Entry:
5 h 17 min
